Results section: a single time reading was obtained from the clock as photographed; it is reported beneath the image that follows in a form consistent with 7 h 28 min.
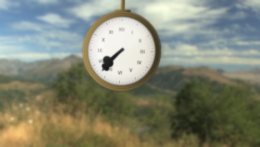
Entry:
7 h 37 min
